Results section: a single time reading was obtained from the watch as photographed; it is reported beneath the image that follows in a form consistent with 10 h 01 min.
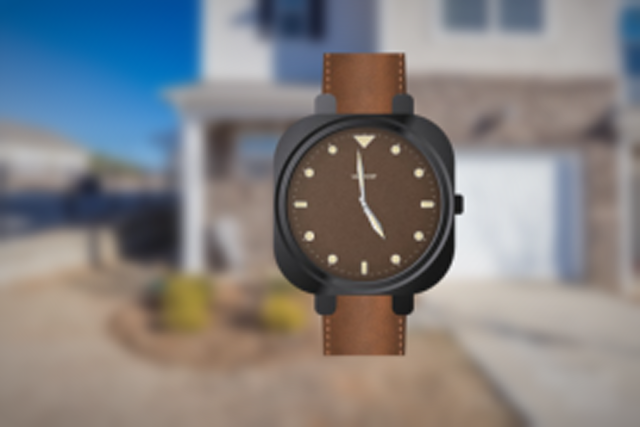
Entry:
4 h 59 min
